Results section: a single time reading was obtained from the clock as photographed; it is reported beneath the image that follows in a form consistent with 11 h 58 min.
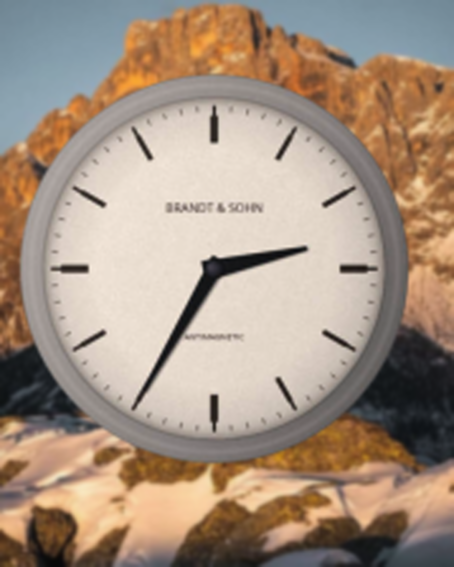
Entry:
2 h 35 min
